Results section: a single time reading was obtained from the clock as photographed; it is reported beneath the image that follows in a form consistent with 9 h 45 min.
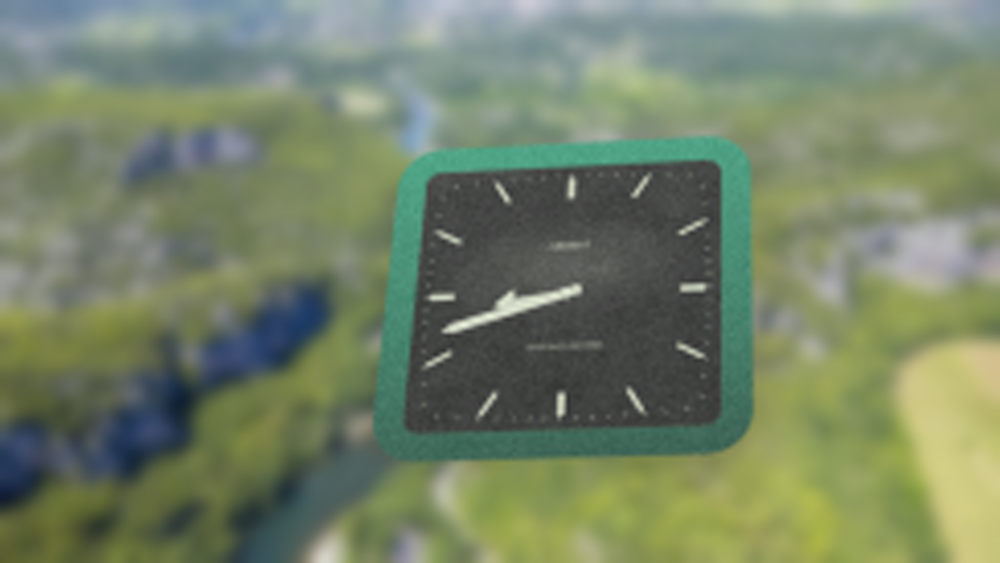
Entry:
8 h 42 min
